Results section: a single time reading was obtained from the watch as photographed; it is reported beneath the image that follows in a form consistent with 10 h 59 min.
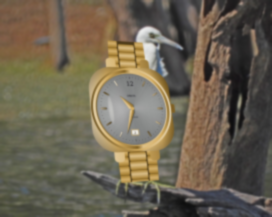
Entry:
10 h 33 min
